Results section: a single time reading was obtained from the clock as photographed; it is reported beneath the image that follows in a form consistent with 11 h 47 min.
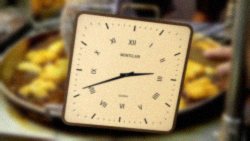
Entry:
2 h 41 min
